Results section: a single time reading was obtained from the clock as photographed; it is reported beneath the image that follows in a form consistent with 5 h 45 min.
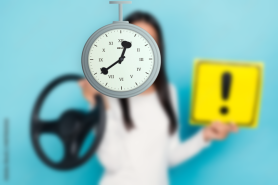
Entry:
12 h 39 min
